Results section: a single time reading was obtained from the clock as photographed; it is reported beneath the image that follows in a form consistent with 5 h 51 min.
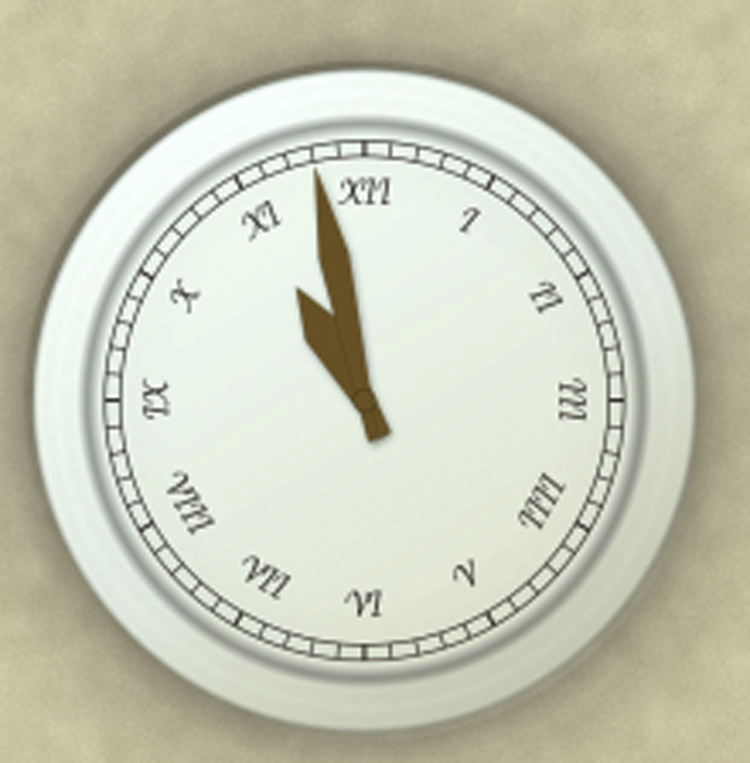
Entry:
10 h 58 min
